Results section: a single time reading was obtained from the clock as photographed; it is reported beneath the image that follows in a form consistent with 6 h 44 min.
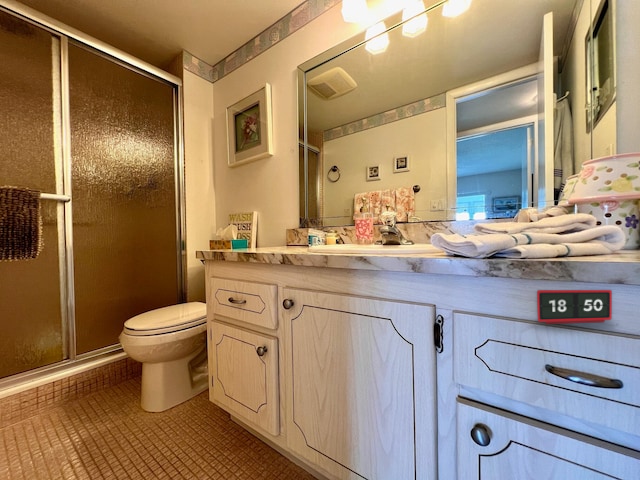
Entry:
18 h 50 min
